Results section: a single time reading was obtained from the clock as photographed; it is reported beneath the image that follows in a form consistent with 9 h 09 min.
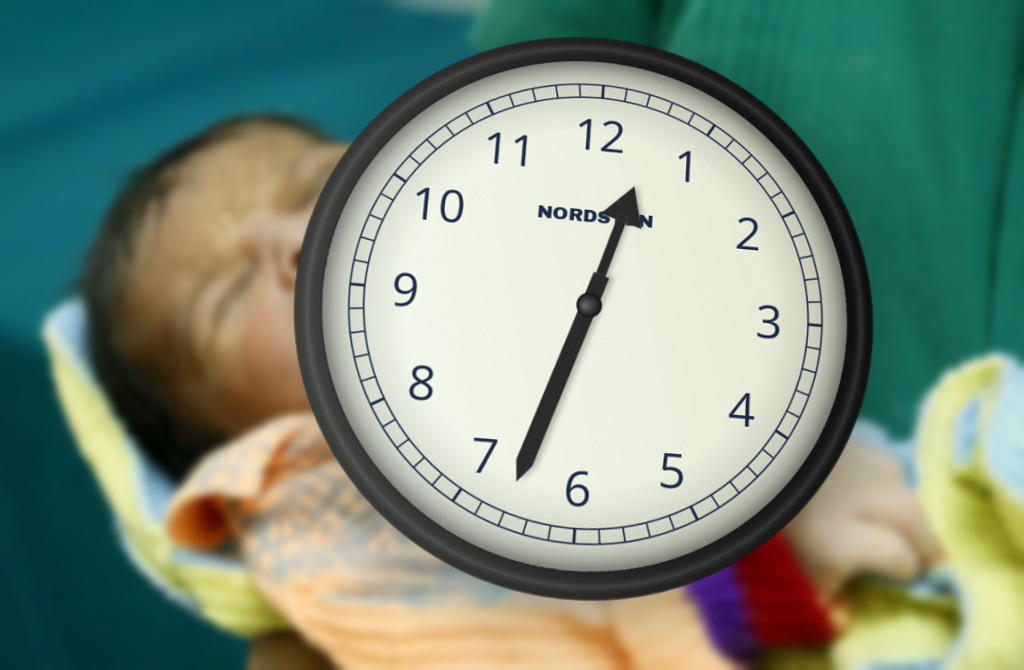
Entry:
12 h 33 min
